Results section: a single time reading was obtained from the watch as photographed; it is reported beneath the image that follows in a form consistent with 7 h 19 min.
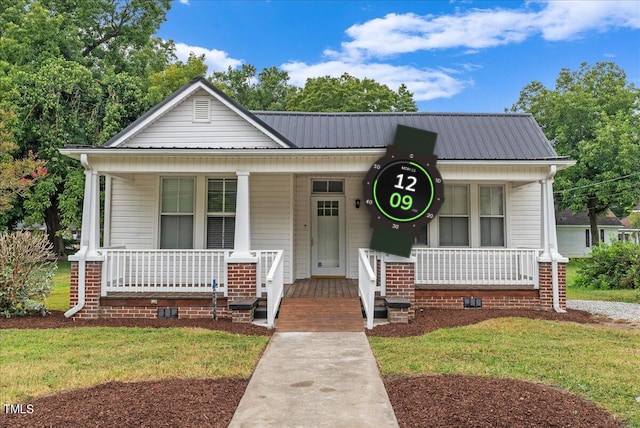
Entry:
12 h 09 min
